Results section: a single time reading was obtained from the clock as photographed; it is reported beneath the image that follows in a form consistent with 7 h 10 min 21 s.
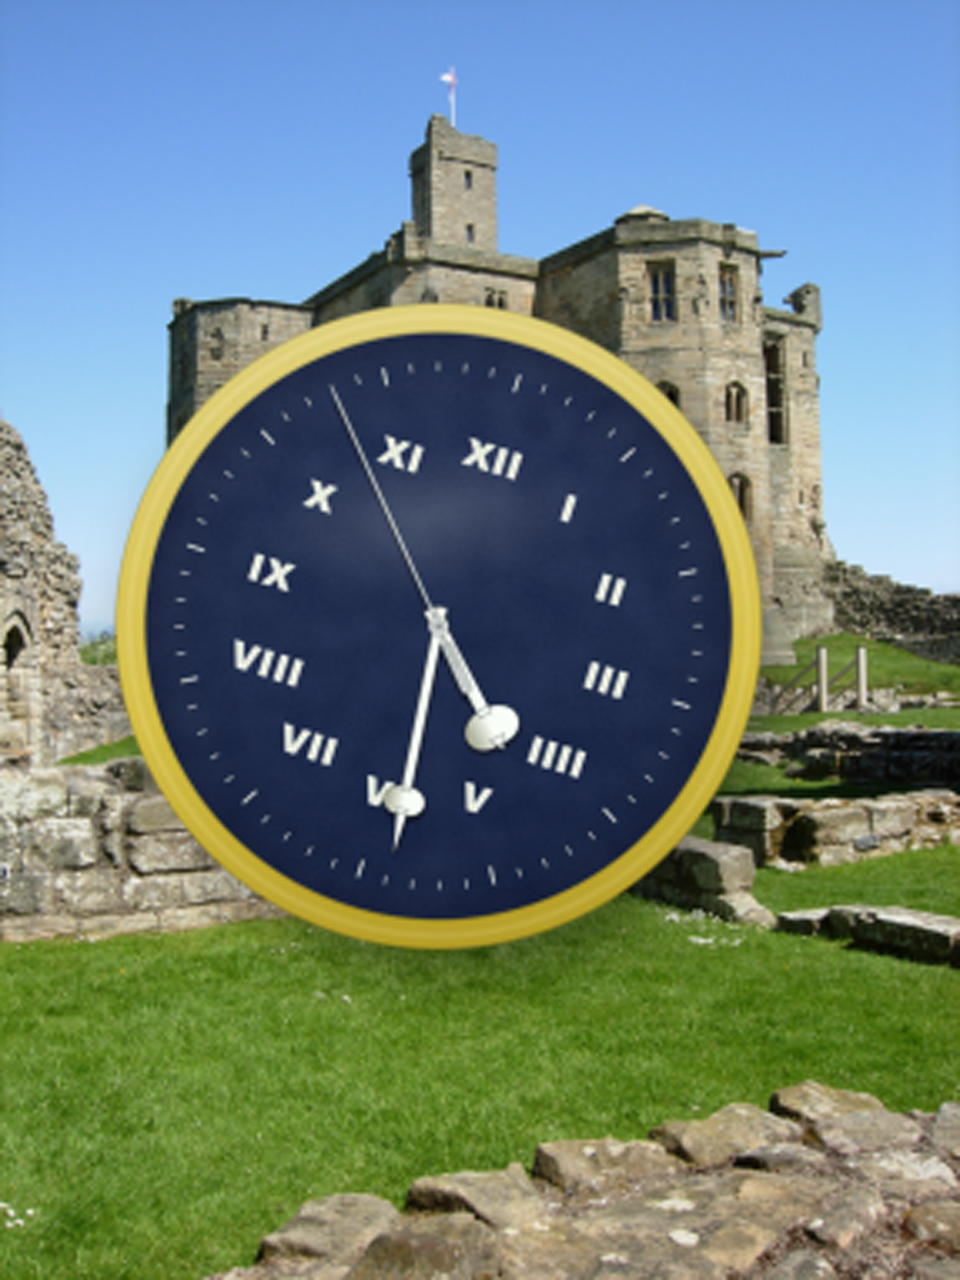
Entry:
4 h 28 min 53 s
